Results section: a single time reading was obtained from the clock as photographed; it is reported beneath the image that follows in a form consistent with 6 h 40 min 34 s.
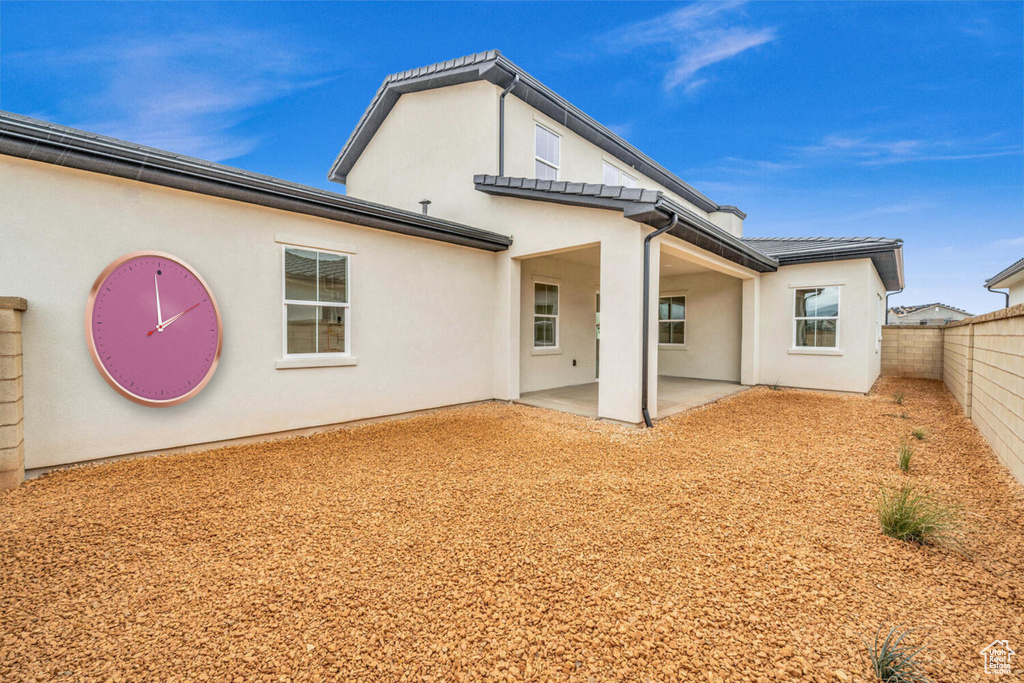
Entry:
1 h 59 min 10 s
